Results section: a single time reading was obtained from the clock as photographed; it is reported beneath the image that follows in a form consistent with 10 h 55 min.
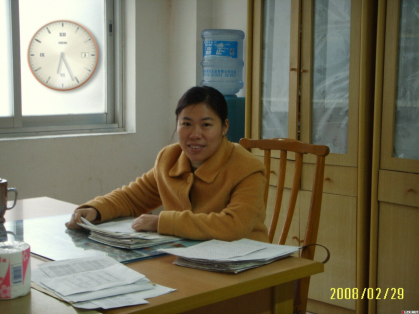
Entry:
6 h 26 min
